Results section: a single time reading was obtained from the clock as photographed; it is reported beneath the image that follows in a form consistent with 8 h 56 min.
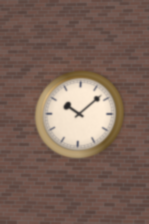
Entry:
10 h 08 min
